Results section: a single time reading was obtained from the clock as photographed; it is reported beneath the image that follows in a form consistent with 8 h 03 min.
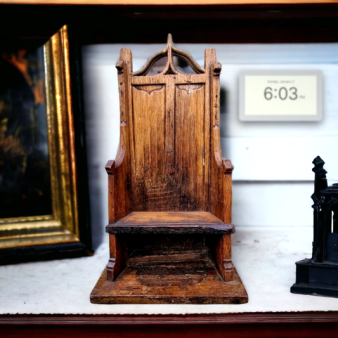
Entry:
6 h 03 min
